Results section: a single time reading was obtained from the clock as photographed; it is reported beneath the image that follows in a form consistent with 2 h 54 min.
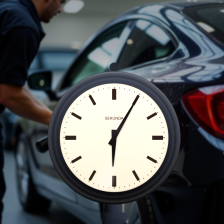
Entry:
6 h 05 min
